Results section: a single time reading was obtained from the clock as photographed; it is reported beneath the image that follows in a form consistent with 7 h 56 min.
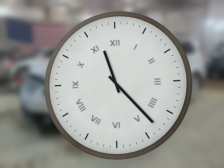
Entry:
11 h 23 min
